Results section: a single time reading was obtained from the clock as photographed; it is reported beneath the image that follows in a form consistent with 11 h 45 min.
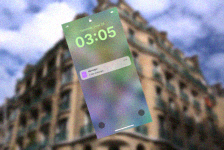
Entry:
3 h 05 min
